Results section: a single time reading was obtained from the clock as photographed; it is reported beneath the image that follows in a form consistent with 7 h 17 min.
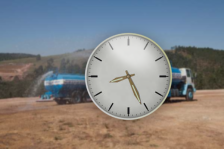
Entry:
8 h 26 min
